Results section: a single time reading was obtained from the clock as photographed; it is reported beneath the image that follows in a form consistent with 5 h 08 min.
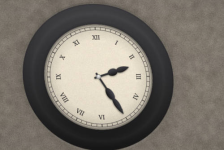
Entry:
2 h 25 min
